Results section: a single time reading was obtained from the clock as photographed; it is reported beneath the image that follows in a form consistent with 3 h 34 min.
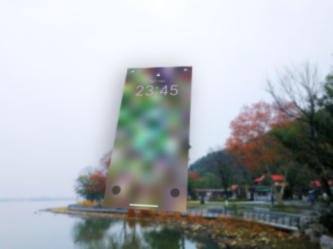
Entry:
23 h 45 min
